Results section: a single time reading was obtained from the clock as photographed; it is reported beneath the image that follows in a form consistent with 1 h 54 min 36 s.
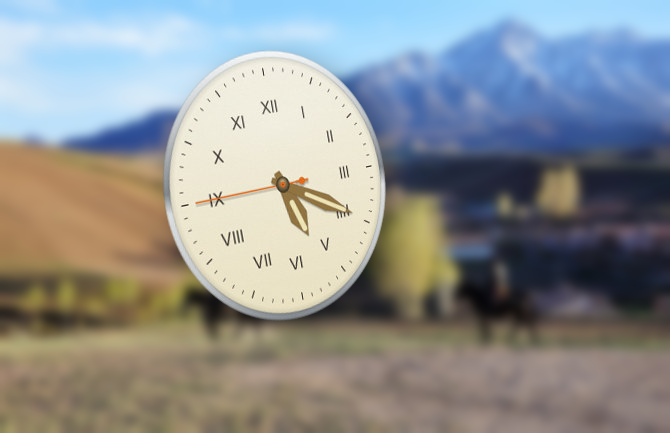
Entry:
5 h 19 min 45 s
